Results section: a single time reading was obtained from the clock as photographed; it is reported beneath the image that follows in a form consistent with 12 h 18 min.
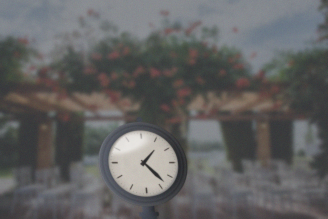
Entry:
1 h 23 min
